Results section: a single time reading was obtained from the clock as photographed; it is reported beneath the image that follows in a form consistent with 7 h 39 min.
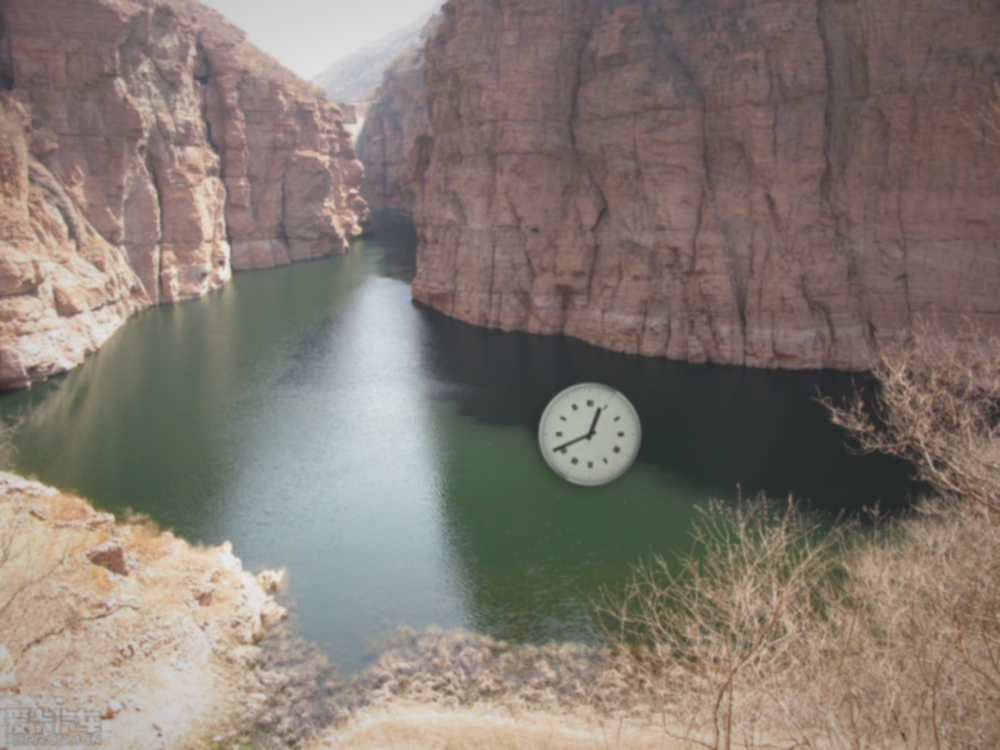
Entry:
12 h 41 min
